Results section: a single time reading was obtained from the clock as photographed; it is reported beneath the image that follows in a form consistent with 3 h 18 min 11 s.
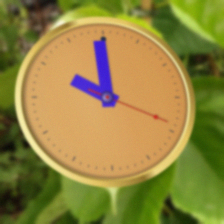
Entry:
9 h 59 min 19 s
